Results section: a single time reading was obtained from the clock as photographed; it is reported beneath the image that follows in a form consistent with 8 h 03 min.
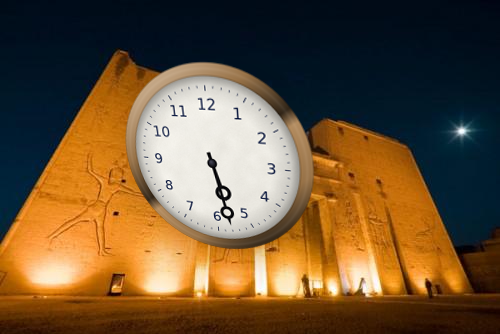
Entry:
5 h 28 min
